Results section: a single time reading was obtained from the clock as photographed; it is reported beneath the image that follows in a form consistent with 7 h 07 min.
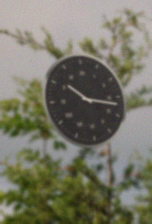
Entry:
10 h 17 min
